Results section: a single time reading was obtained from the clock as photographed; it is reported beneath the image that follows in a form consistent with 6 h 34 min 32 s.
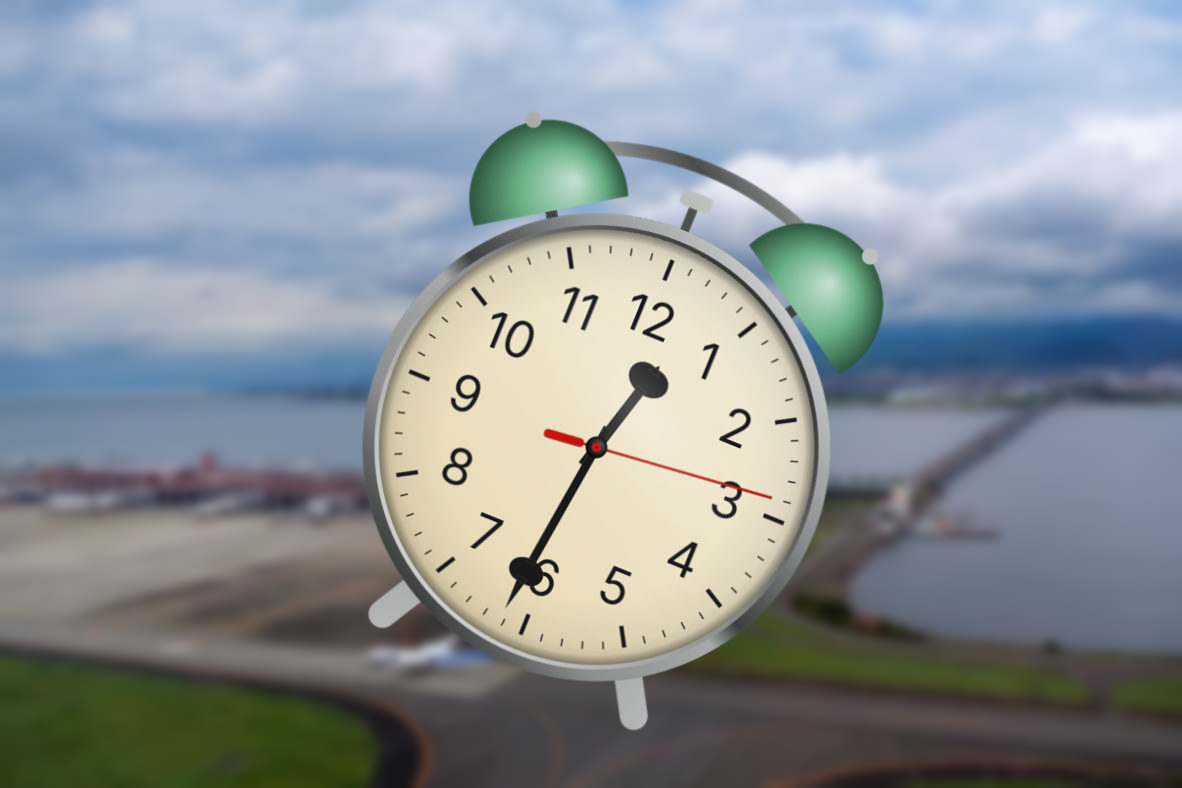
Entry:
12 h 31 min 14 s
